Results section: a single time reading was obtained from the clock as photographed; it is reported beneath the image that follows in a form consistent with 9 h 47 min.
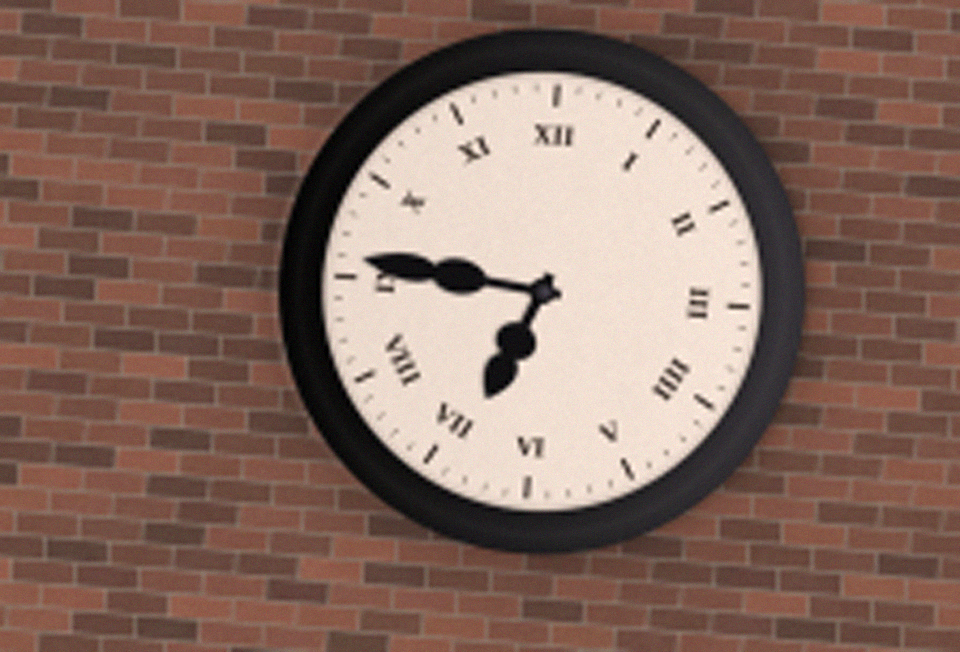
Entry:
6 h 46 min
